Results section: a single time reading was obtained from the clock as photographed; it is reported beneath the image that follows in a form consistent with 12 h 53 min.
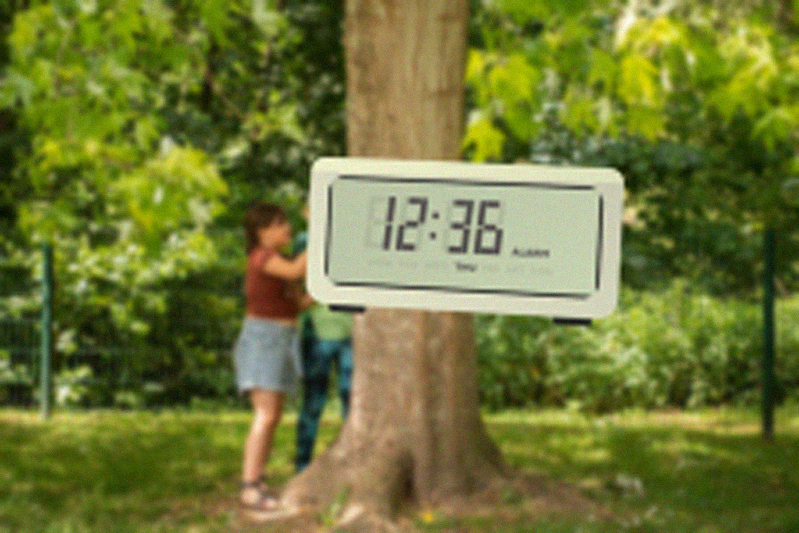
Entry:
12 h 36 min
